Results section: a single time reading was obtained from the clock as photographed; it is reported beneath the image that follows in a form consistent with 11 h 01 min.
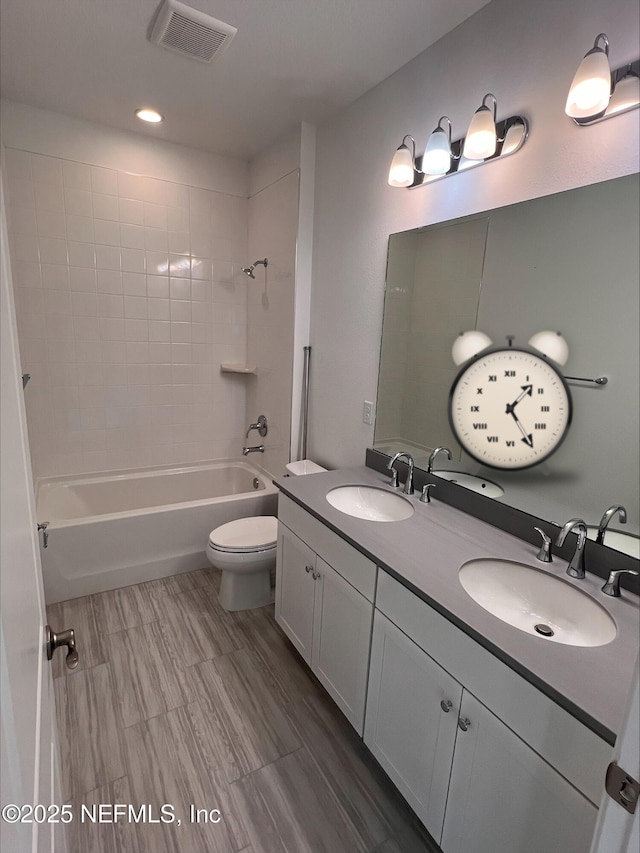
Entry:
1 h 25 min
